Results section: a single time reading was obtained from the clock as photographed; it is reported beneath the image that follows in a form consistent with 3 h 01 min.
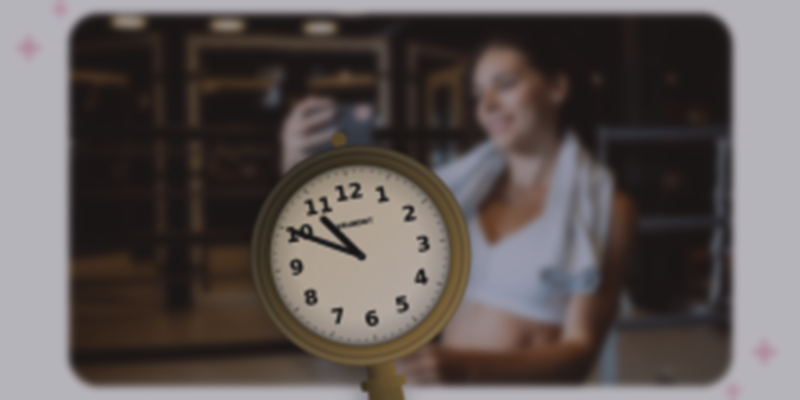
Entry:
10 h 50 min
